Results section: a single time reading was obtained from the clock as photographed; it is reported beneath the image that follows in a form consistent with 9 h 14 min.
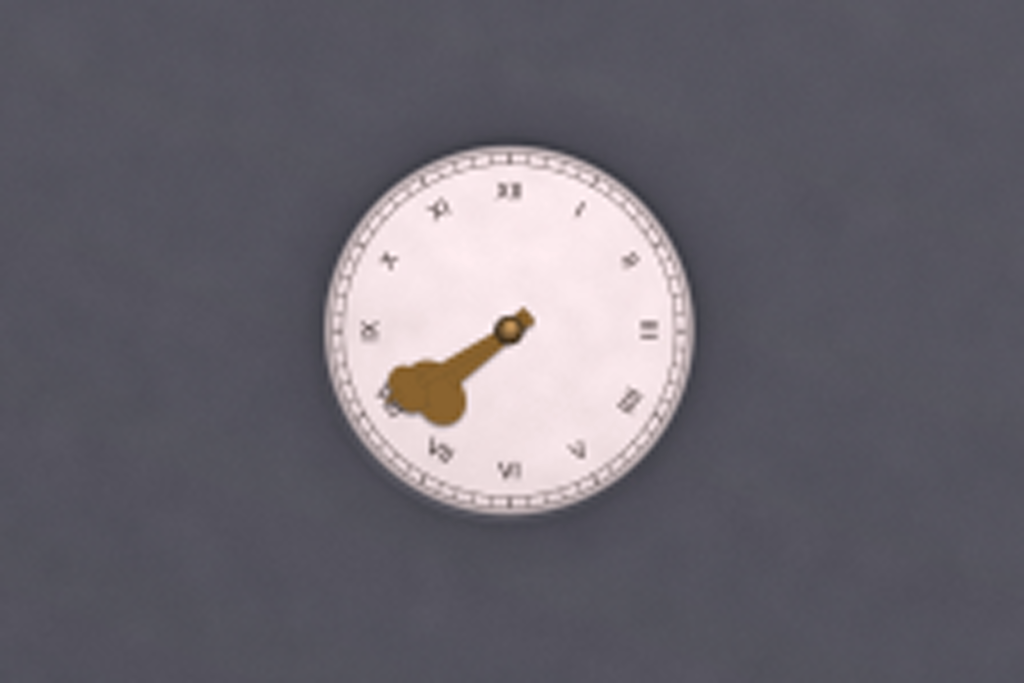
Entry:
7 h 40 min
